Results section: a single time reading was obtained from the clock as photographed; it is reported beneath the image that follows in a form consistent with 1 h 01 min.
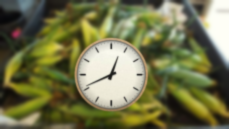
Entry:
12 h 41 min
